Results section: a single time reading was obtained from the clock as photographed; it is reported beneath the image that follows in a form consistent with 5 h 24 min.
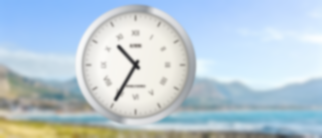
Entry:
10 h 35 min
